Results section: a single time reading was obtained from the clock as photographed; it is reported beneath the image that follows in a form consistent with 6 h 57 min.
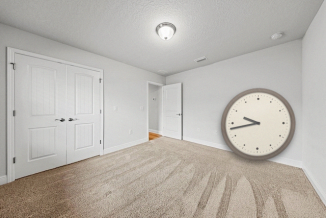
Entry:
9 h 43 min
